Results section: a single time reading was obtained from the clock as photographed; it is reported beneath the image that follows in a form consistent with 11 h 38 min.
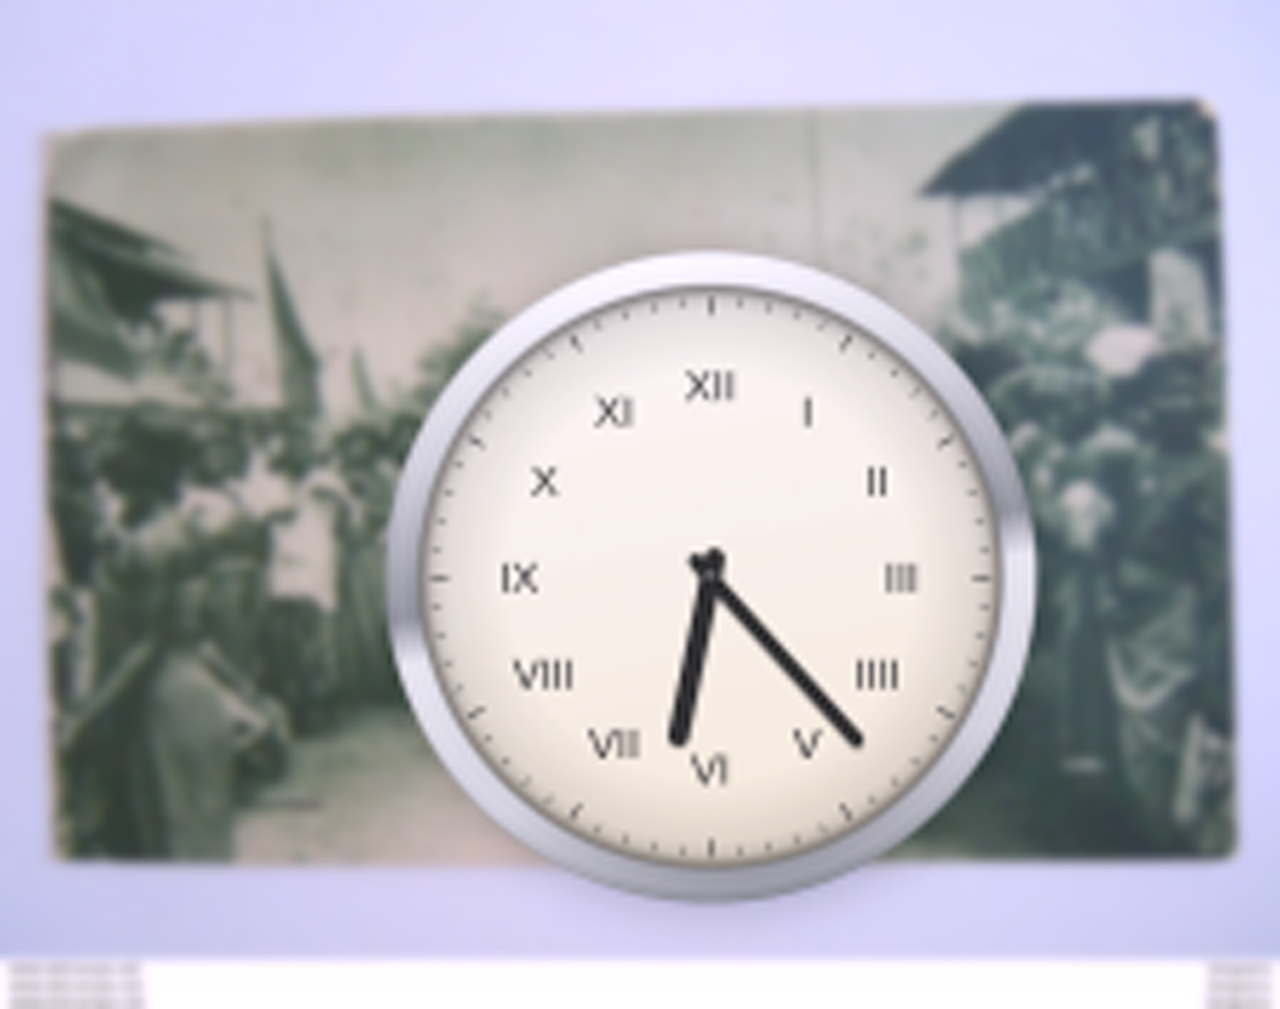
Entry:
6 h 23 min
